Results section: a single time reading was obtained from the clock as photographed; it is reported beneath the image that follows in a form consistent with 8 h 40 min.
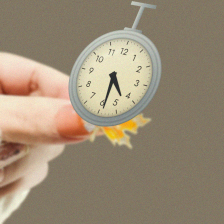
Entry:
4 h 29 min
